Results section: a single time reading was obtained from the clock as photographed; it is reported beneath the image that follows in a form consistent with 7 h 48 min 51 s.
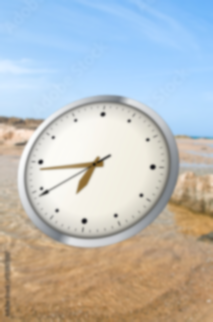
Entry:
6 h 43 min 39 s
